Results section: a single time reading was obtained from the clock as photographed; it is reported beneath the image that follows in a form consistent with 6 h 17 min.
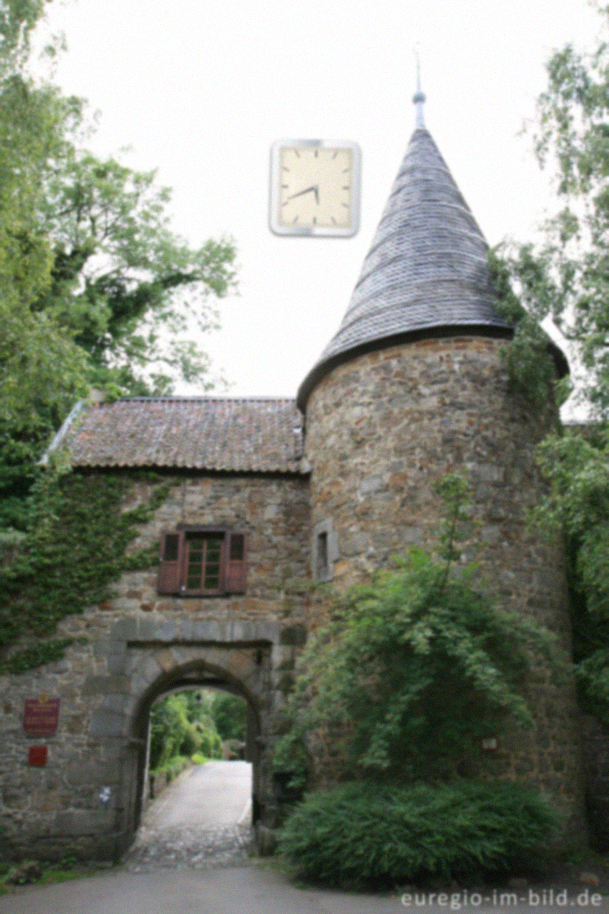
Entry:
5 h 41 min
